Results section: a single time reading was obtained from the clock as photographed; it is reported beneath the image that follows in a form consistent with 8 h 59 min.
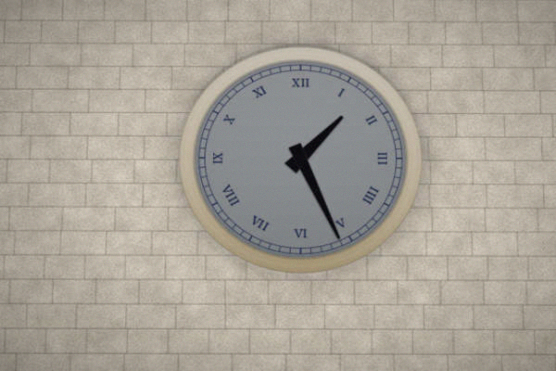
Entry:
1 h 26 min
